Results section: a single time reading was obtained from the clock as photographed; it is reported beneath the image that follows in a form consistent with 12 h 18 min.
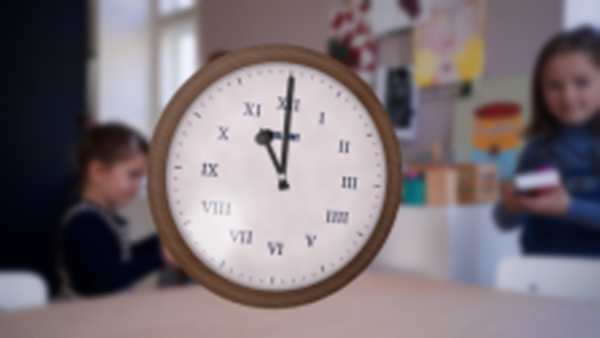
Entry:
11 h 00 min
